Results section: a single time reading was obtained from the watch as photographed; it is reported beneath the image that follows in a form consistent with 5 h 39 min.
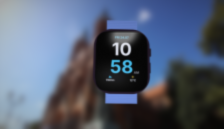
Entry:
10 h 58 min
